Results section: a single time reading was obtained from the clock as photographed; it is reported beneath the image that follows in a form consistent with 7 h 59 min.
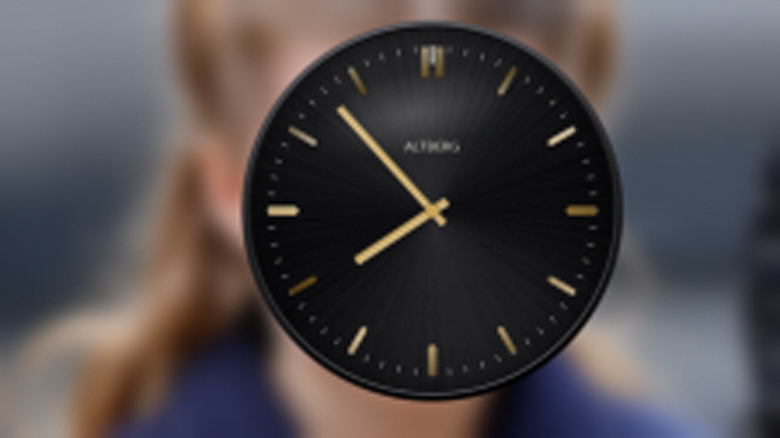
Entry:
7 h 53 min
